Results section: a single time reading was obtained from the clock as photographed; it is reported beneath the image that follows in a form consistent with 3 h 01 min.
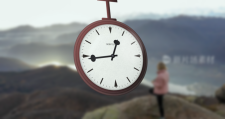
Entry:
12 h 44 min
